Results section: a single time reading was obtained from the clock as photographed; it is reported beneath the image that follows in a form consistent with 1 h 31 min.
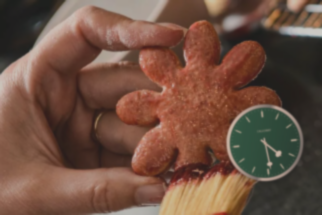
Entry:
4 h 29 min
